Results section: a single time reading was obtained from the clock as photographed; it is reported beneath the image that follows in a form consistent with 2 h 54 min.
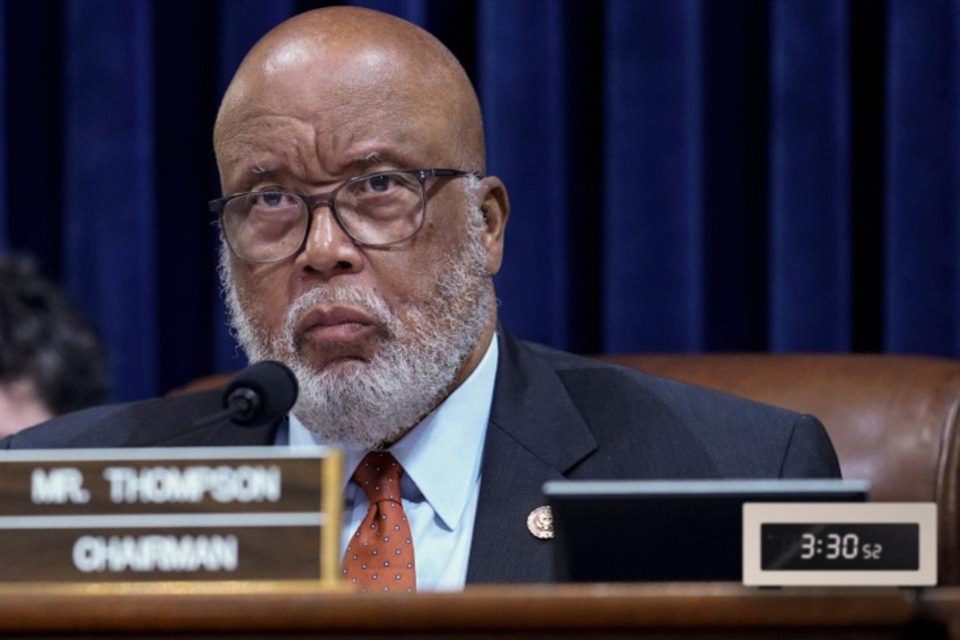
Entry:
3 h 30 min
